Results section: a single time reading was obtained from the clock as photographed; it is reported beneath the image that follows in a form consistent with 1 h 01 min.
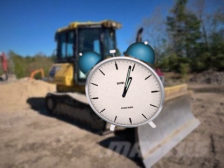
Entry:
1 h 04 min
